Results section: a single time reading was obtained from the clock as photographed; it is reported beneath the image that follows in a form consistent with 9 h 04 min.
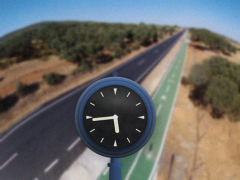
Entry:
5 h 44 min
